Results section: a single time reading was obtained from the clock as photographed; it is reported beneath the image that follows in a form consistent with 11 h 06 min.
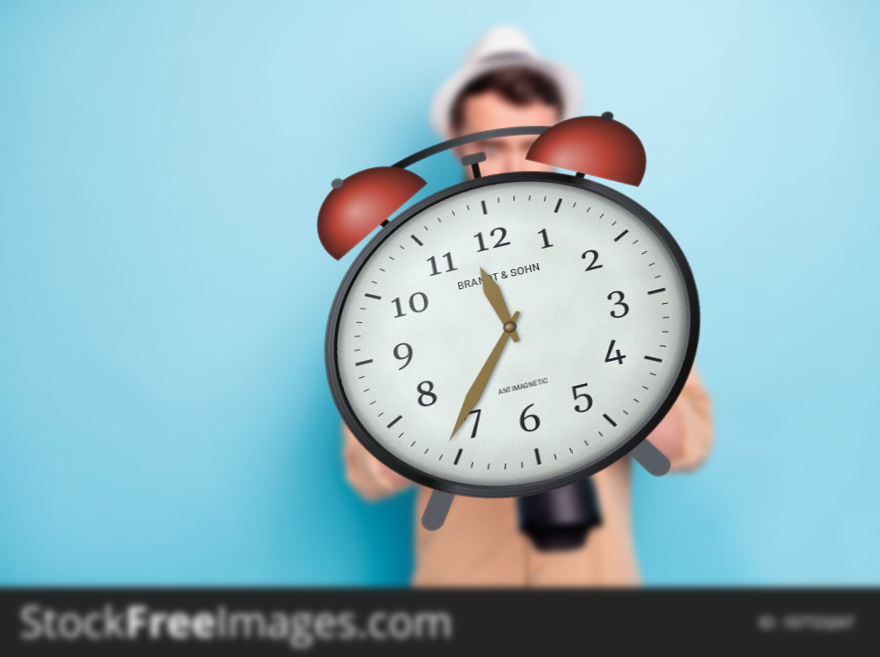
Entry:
11 h 36 min
